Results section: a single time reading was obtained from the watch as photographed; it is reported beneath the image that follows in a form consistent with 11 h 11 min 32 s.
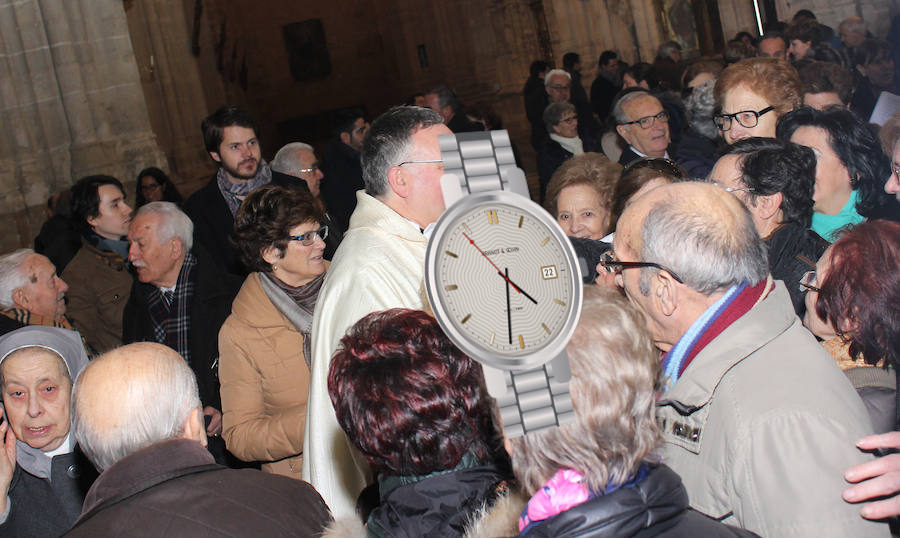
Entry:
4 h 31 min 54 s
